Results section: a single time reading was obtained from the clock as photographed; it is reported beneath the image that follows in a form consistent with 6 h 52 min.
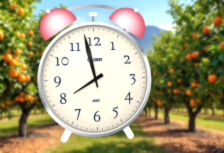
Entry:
7 h 58 min
